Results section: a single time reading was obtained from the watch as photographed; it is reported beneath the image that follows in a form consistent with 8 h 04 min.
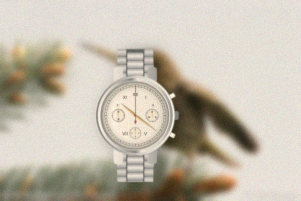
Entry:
10 h 21 min
